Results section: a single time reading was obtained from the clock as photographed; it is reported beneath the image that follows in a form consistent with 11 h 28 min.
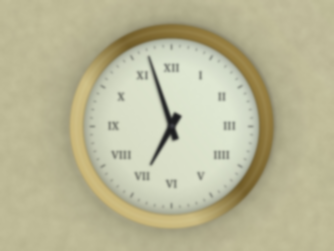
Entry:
6 h 57 min
